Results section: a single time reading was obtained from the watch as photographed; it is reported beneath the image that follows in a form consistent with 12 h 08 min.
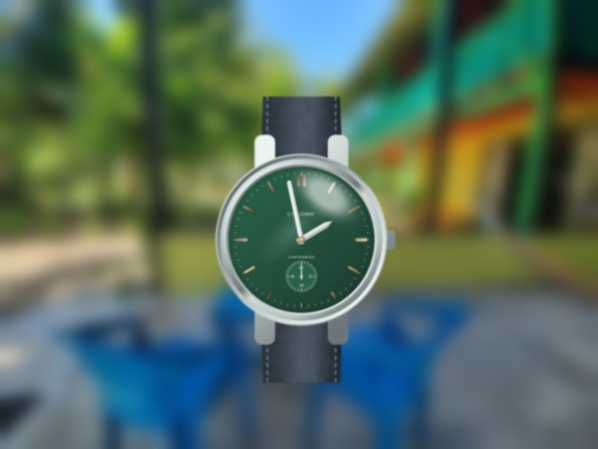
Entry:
1 h 58 min
